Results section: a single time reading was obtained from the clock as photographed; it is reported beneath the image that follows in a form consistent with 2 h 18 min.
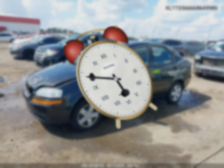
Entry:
5 h 49 min
